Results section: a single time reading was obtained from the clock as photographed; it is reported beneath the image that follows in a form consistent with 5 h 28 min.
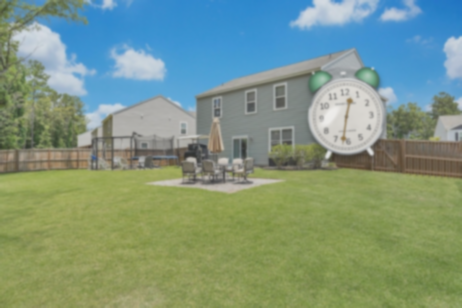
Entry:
12 h 32 min
